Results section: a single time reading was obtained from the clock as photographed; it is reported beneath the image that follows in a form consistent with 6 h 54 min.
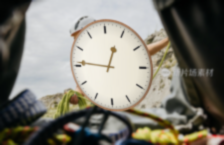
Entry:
12 h 46 min
